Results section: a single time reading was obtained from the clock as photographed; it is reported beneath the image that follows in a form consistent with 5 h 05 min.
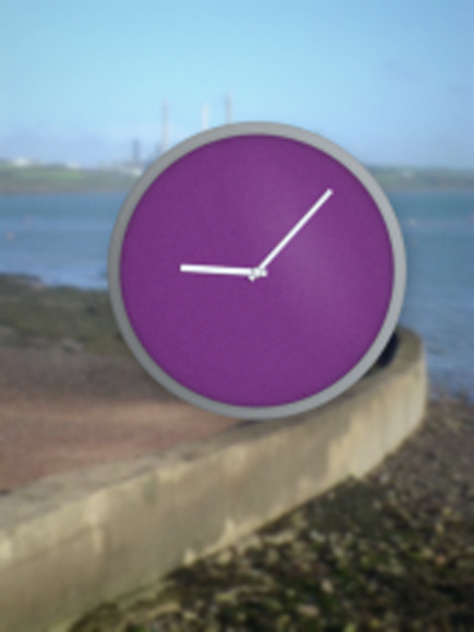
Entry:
9 h 07 min
